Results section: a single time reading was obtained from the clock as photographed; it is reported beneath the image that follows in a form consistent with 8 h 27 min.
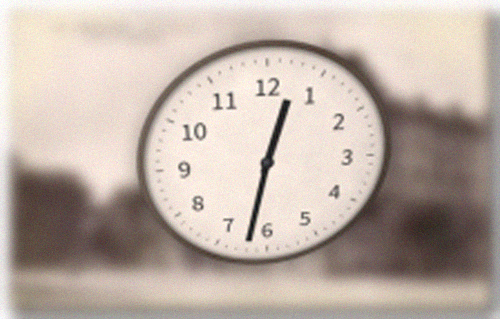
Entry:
12 h 32 min
